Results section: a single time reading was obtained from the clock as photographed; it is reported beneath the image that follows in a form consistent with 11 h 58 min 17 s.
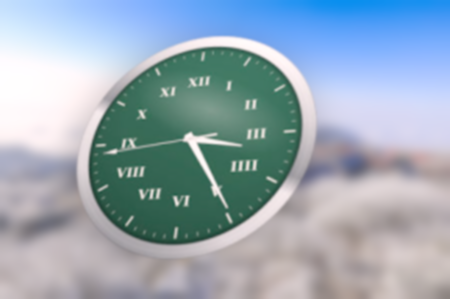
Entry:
3 h 24 min 44 s
